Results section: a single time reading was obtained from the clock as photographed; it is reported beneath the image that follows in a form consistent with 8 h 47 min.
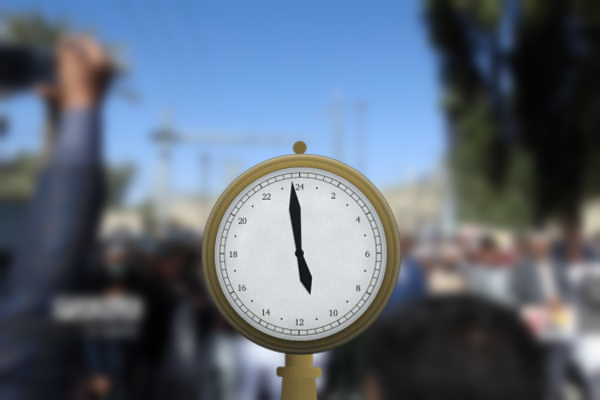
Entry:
10 h 59 min
